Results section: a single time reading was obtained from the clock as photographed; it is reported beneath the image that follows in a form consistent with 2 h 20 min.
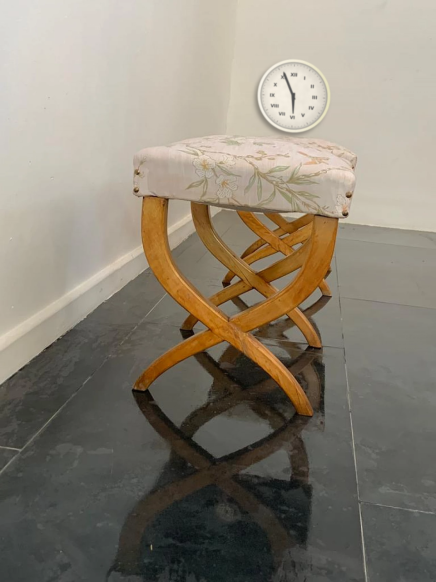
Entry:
5 h 56 min
